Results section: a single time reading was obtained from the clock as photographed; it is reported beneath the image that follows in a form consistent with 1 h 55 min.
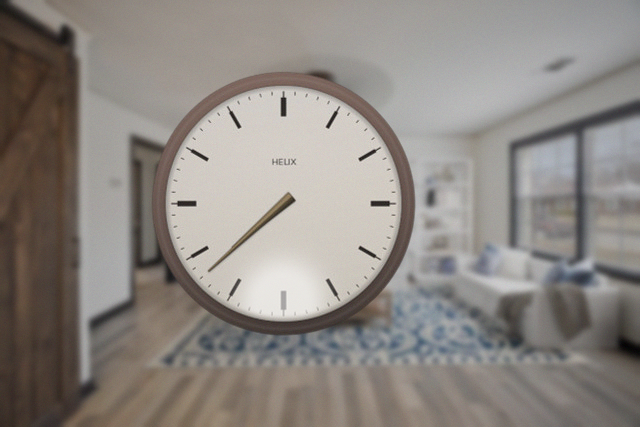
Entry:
7 h 38 min
